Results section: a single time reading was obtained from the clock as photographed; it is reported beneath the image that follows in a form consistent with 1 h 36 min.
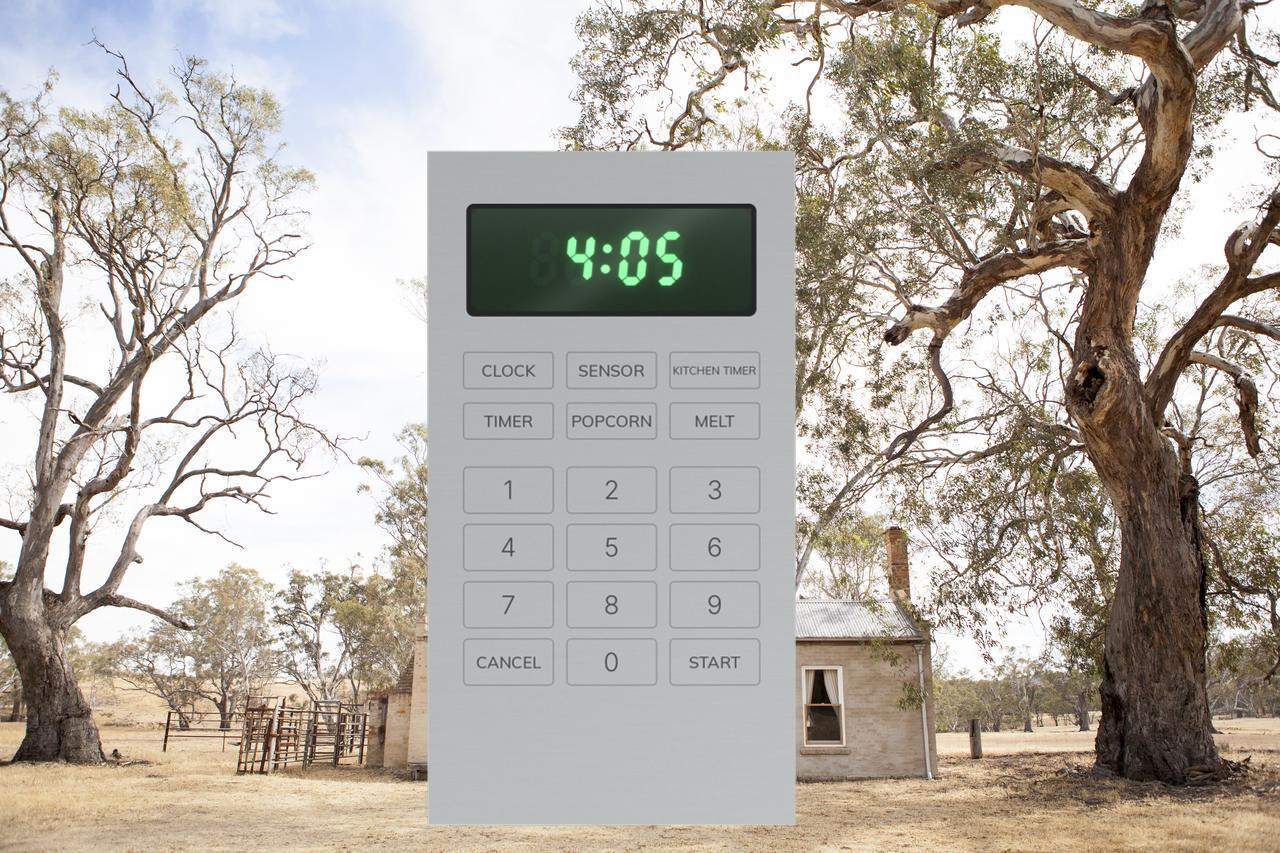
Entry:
4 h 05 min
